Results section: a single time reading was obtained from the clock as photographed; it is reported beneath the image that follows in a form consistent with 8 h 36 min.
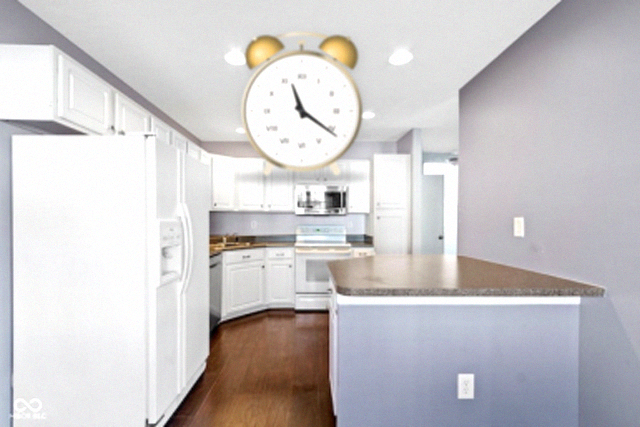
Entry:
11 h 21 min
